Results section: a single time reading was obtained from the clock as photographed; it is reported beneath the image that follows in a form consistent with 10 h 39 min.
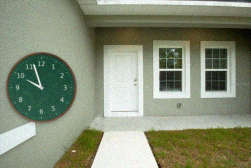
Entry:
9 h 57 min
